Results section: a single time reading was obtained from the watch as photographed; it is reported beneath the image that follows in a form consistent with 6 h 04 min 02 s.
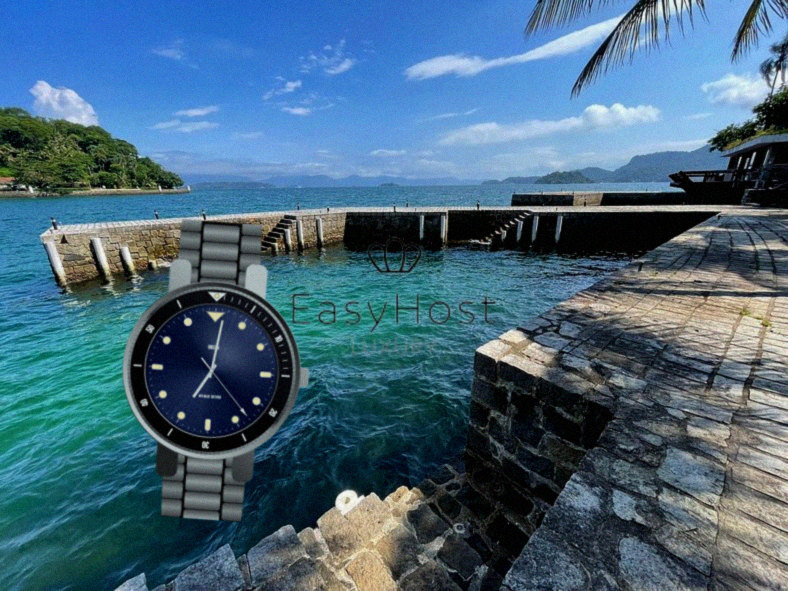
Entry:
7 h 01 min 23 s
